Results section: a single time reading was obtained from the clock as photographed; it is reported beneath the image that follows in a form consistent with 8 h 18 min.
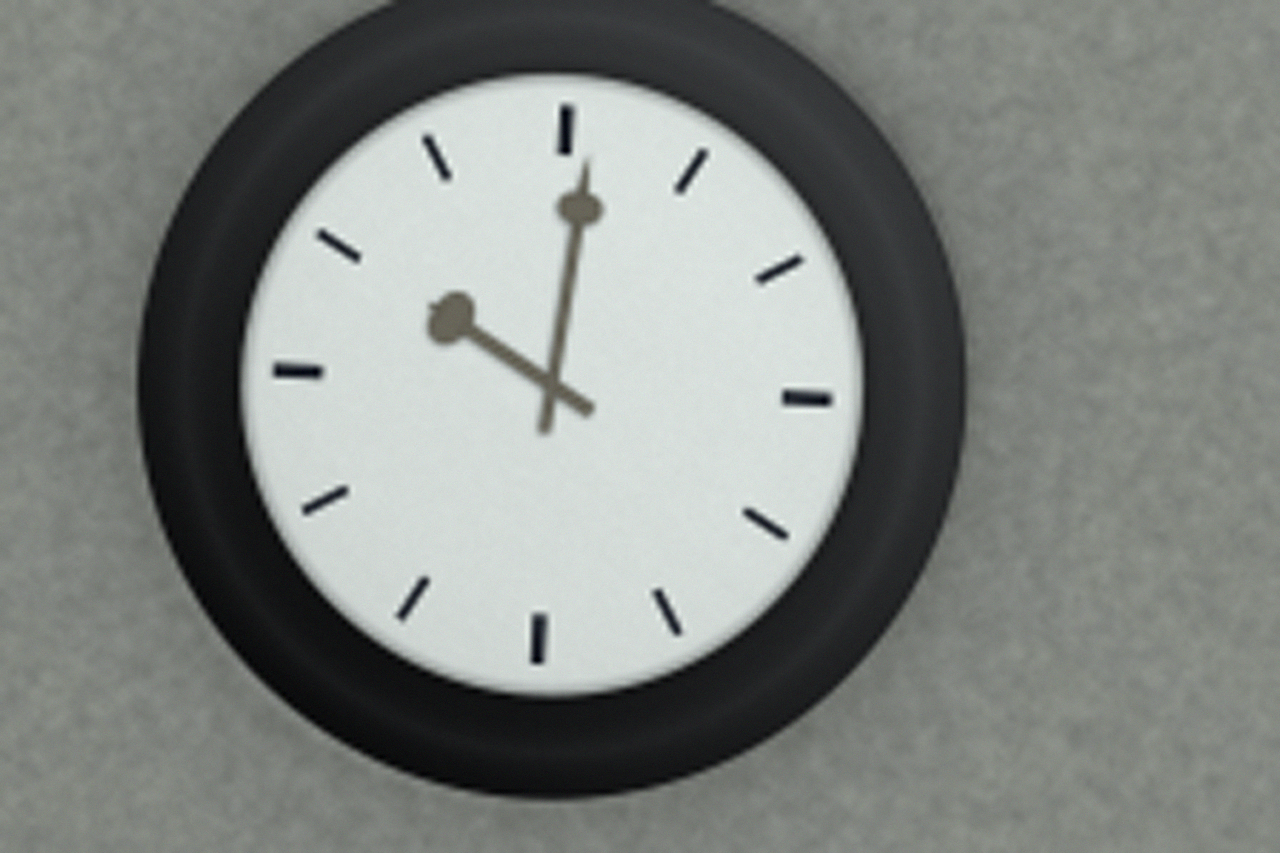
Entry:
10 h 01 min
